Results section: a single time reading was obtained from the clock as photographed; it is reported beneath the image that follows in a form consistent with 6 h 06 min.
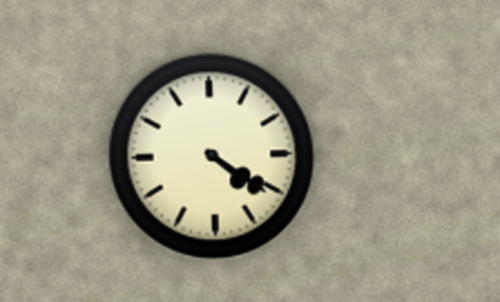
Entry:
4 h 21 min
